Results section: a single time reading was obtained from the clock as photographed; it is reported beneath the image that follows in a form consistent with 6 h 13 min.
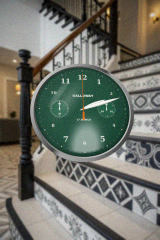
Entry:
2 h 12 min
